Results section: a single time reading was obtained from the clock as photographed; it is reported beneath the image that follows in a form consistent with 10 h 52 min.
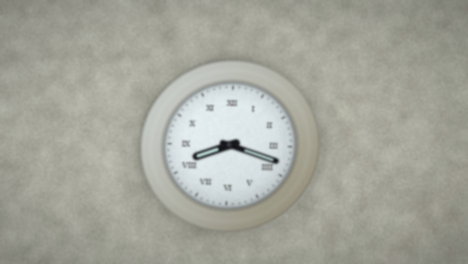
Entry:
8 h 18 min
